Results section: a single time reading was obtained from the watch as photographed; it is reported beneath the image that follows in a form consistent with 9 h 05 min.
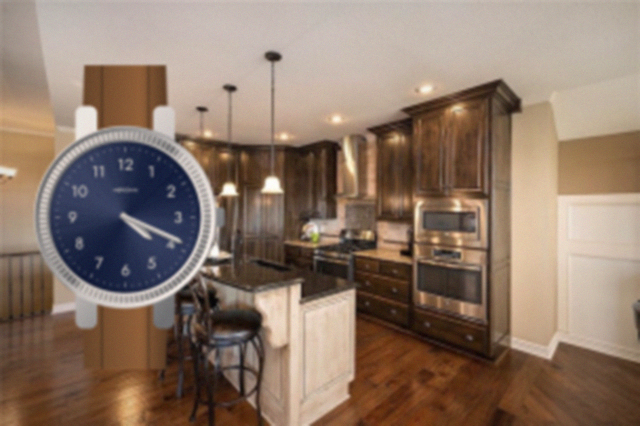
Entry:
4 h 19 min
